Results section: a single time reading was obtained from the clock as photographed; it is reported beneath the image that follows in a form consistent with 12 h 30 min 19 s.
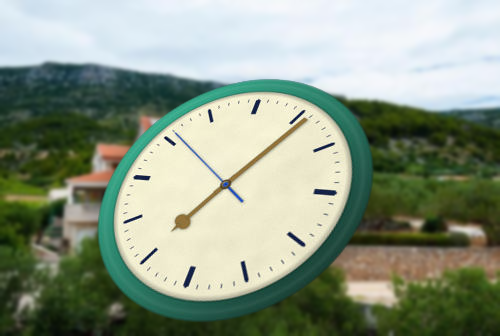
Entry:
7 h 05 min 51 s
